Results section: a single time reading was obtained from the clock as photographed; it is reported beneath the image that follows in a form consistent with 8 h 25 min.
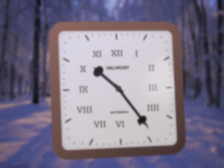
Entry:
10 h 24 min
